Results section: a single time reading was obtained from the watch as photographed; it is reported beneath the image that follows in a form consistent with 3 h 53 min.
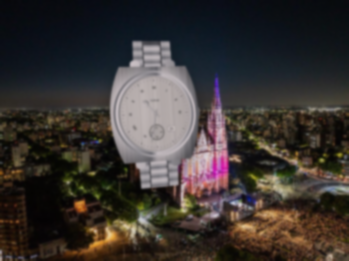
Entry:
10 h 32 min
